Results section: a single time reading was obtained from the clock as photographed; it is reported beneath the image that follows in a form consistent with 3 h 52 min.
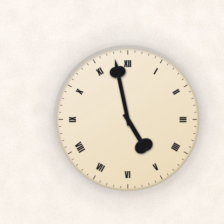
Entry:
4 h 58 min
